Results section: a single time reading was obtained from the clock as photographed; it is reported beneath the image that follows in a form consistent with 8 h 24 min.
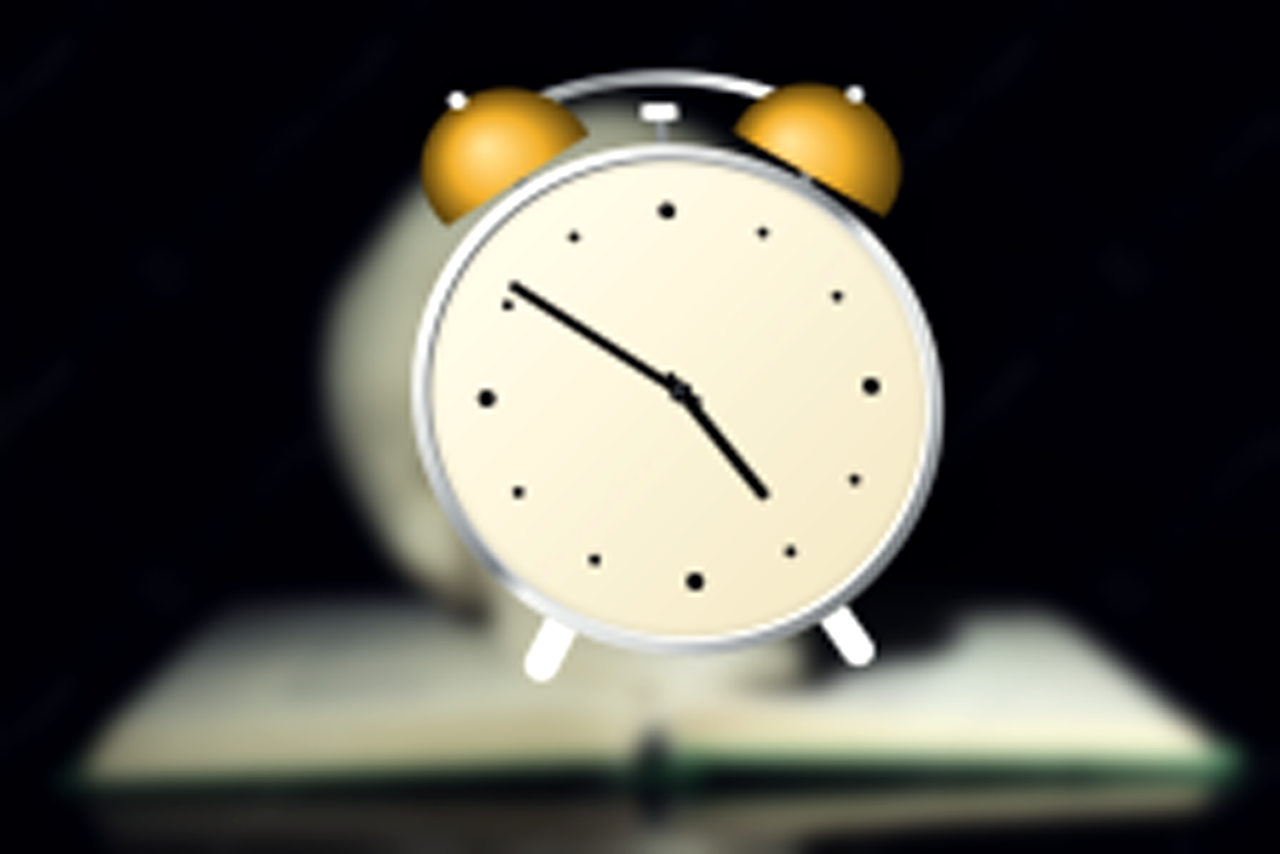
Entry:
4 h 51 min
